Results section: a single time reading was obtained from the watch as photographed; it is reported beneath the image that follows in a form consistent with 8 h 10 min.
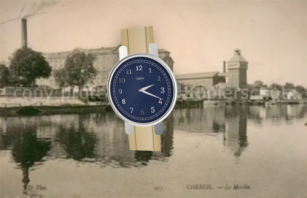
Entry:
2 h 19 min
